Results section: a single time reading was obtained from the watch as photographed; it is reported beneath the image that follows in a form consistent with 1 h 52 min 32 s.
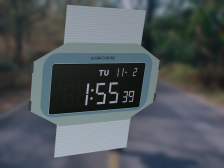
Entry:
1 h 55 min 39 s
